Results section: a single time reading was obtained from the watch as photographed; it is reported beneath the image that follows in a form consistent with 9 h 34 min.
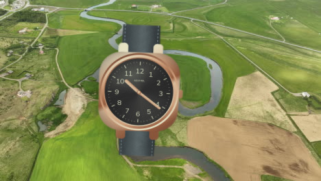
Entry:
10 h 21 min
